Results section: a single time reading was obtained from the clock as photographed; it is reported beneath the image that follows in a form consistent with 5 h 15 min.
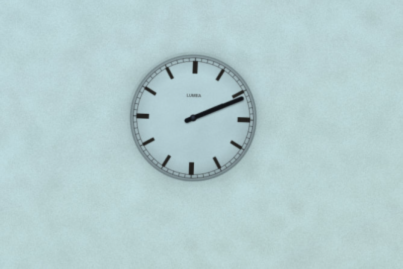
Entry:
2 h 11 min
